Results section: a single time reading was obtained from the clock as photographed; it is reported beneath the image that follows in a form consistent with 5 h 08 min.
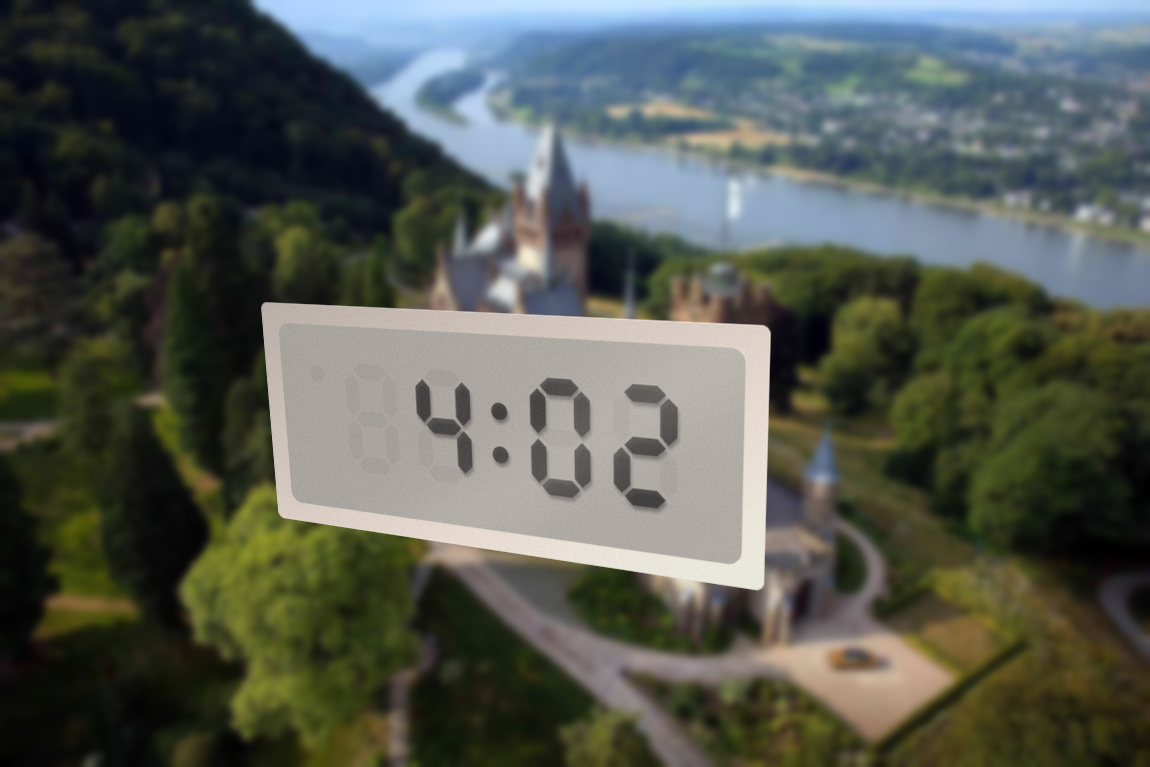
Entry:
4 h 02 min
